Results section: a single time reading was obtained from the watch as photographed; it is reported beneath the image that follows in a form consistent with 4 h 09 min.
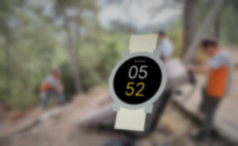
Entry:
5 h 52 min
